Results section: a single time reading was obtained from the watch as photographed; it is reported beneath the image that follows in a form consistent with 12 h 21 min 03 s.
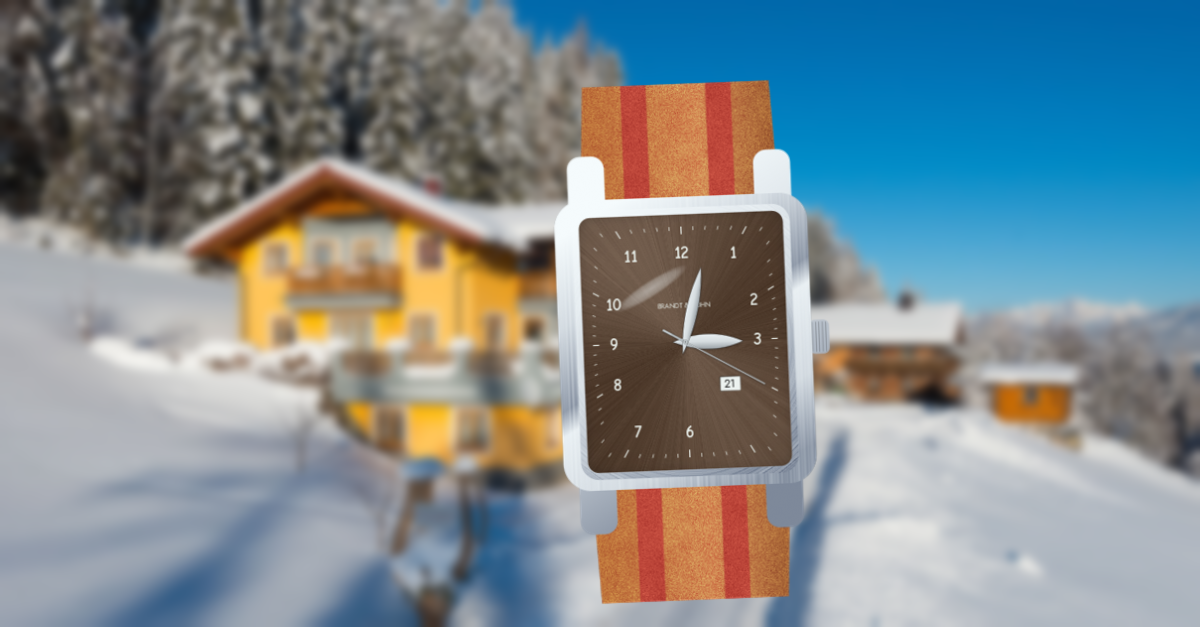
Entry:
3 h 02 min 20 s
